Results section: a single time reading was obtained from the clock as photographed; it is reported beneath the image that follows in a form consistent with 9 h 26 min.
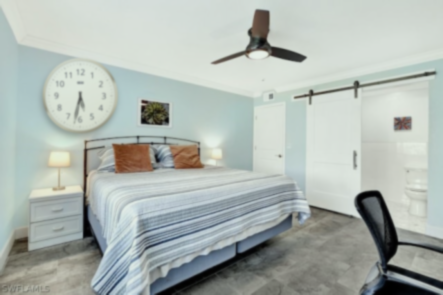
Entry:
5 h 32 min
